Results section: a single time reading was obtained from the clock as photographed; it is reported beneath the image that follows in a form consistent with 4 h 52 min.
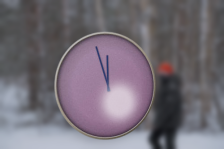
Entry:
11 h 57 min
